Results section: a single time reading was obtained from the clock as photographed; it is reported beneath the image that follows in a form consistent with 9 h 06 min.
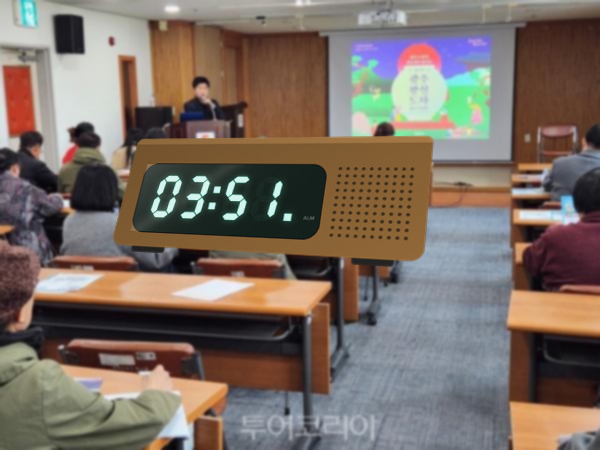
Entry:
3 h 51 min
